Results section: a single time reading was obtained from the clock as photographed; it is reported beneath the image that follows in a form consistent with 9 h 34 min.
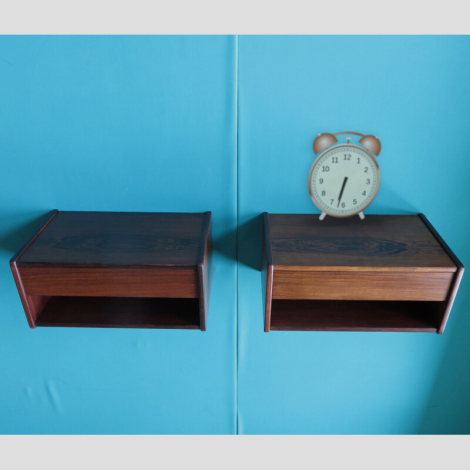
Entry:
6 h 32 min
